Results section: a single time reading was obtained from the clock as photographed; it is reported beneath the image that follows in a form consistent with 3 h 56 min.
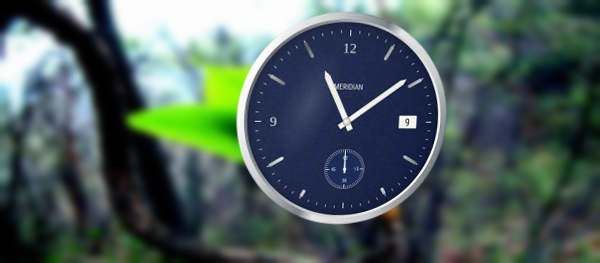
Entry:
11 h 09 min
